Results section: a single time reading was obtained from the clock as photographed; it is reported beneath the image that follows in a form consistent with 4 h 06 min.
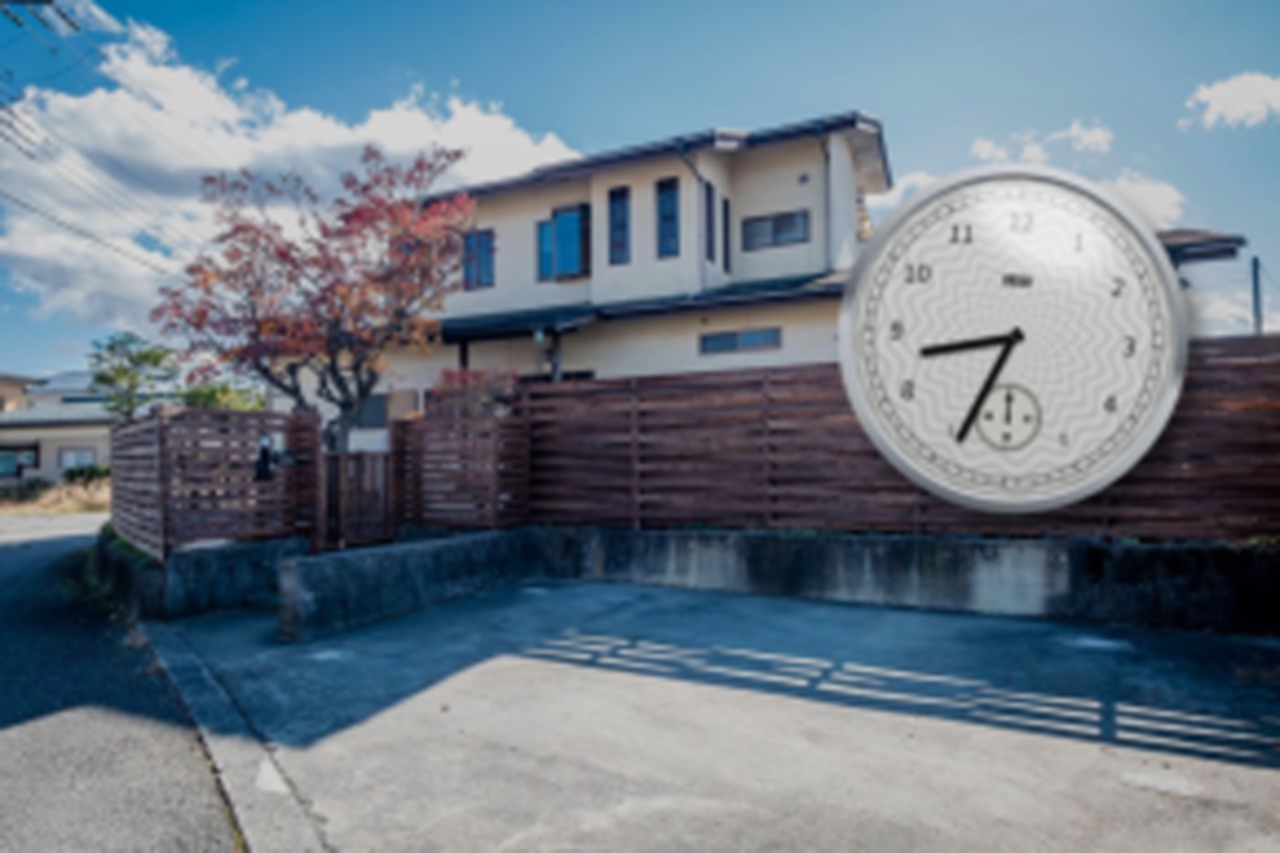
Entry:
8 h 34 min
